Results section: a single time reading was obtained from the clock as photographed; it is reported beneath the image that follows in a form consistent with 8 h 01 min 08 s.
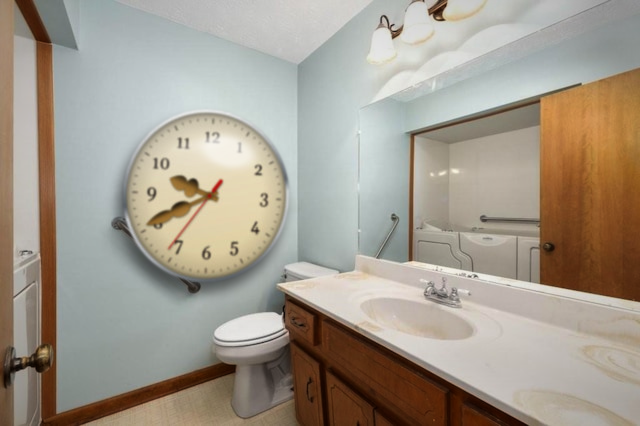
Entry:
9 h 40 min 36 s
